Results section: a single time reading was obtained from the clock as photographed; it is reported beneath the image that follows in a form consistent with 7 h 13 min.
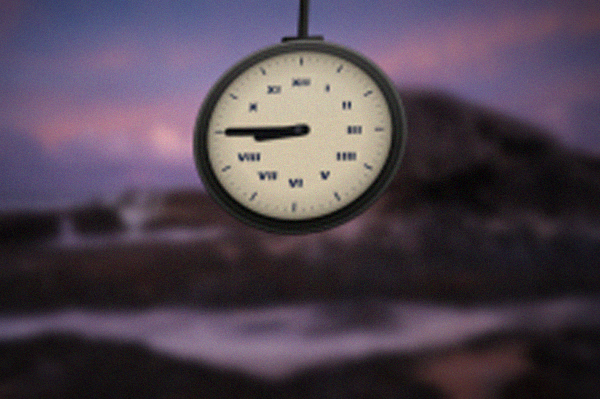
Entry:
8 h 45 min
